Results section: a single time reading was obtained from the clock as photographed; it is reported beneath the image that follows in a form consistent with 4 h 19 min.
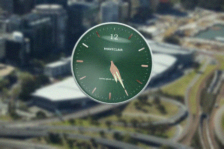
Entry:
5 h 25 min
